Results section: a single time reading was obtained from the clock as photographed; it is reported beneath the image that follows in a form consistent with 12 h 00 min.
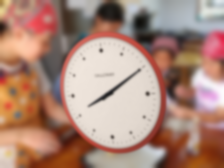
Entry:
8 h 10 min
